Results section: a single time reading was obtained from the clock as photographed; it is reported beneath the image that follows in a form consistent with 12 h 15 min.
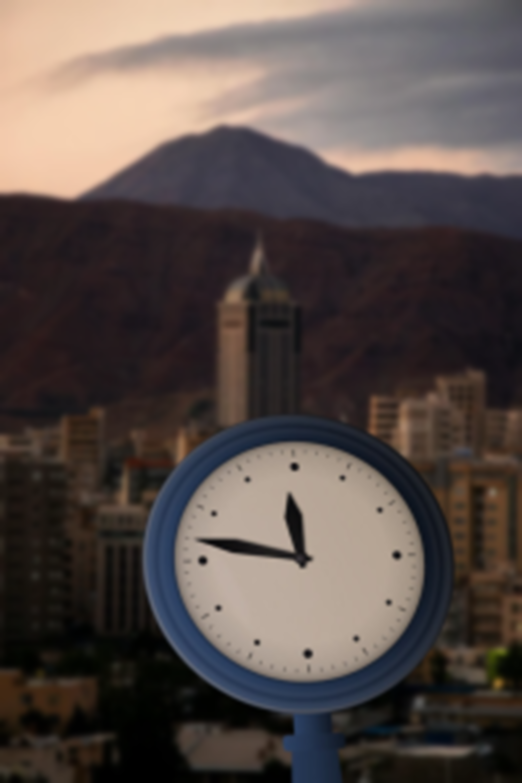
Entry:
11 h 47 min
